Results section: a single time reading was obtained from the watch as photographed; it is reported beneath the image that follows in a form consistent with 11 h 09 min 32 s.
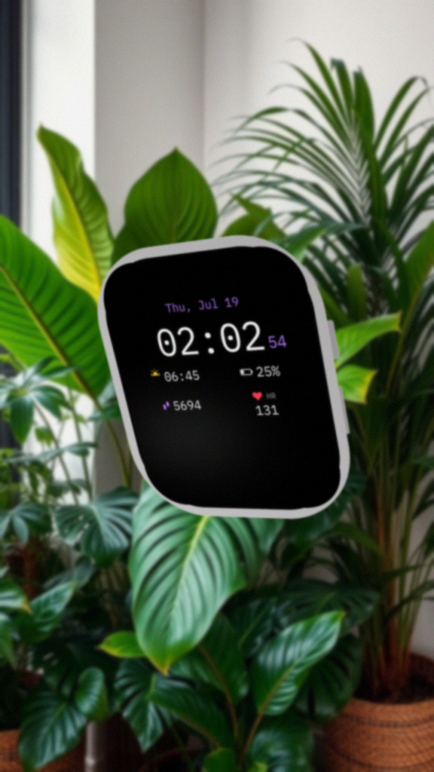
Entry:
2 h 02 min 54 s
